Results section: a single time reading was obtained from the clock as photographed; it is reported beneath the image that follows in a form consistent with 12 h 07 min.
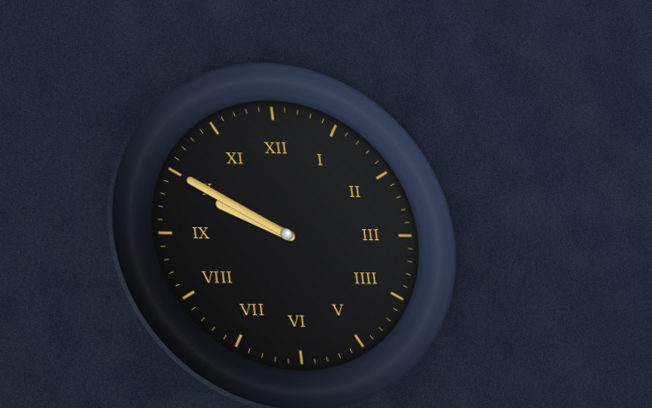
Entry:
9 h 50 min
